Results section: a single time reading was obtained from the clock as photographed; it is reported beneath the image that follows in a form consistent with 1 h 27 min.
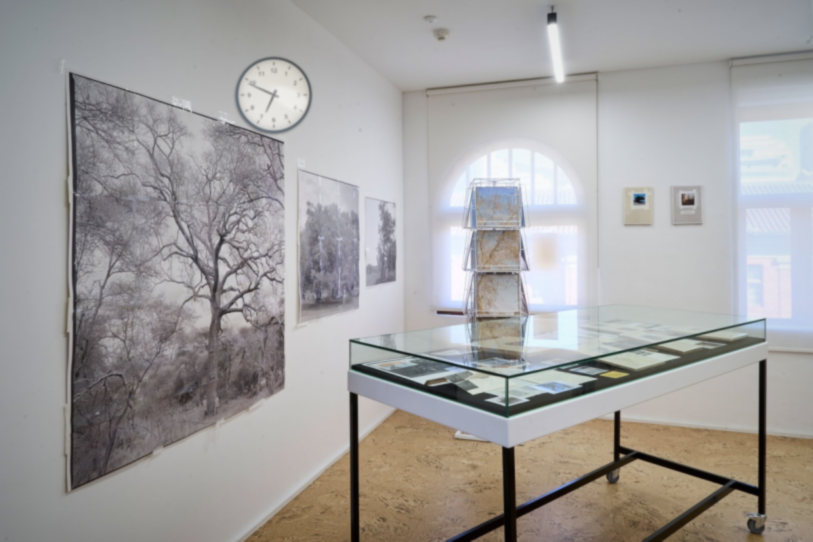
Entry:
6 h 49 min
